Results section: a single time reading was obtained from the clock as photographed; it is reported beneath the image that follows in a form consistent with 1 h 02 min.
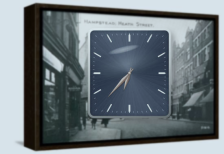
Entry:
6 h 37 min
